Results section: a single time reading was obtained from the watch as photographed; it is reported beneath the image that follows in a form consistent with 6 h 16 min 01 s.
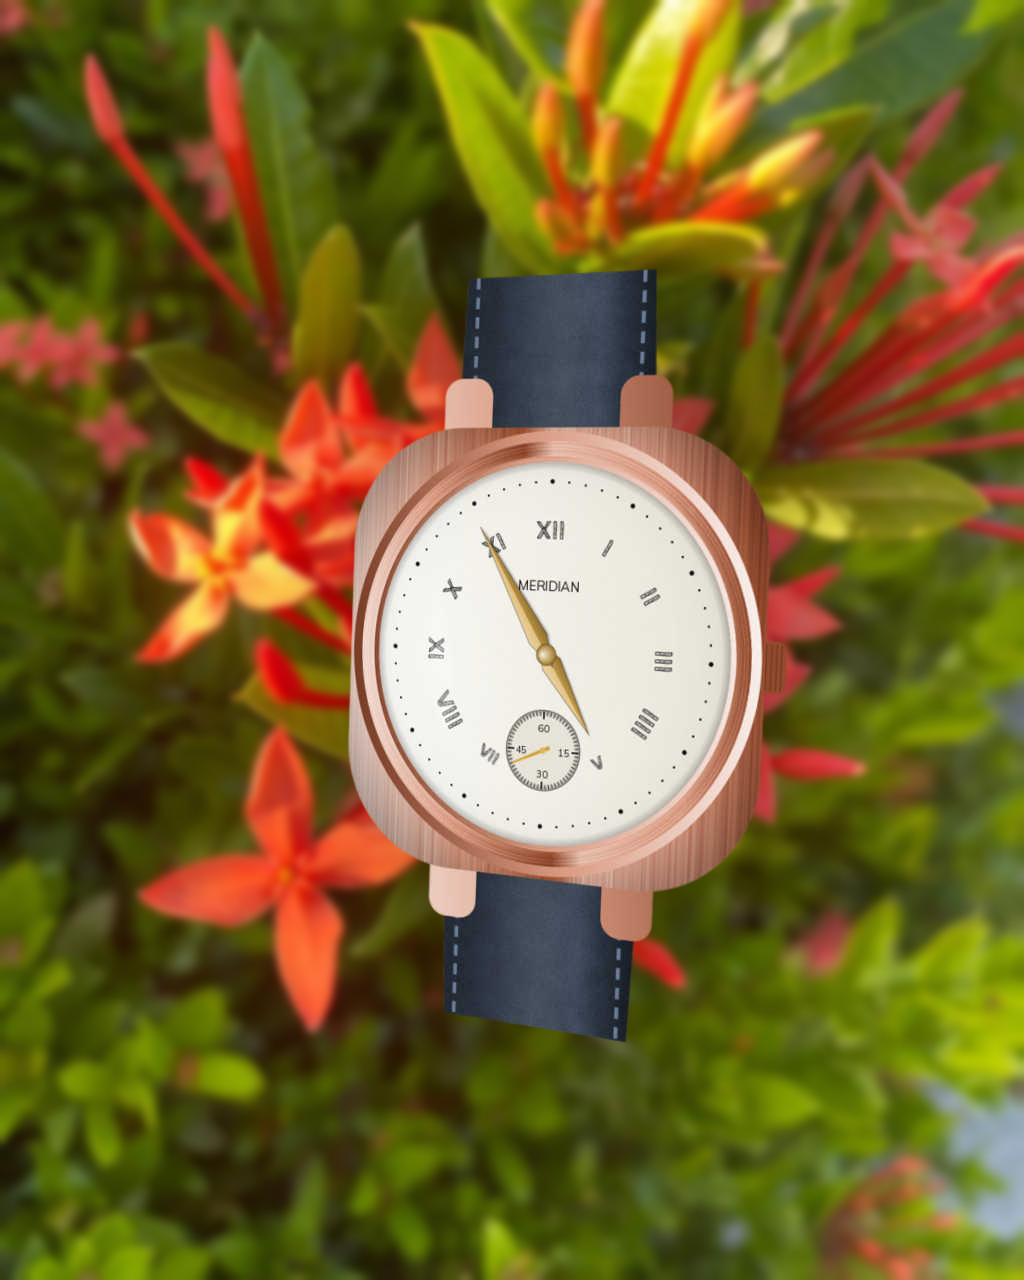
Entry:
4 h 54 min 41 s
